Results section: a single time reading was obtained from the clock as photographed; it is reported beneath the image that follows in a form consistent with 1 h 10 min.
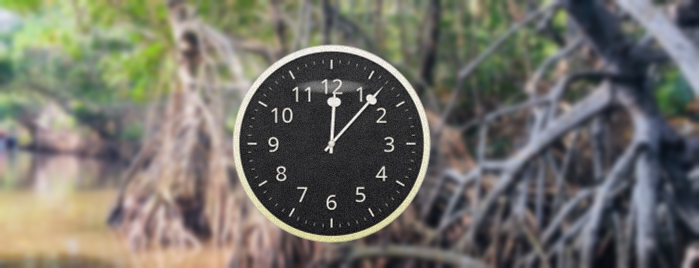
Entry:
12 h 07 min
